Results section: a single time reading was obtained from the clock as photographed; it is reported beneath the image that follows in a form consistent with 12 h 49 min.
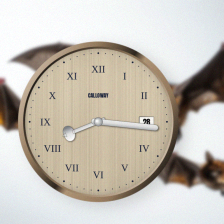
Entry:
8 h 16 min
